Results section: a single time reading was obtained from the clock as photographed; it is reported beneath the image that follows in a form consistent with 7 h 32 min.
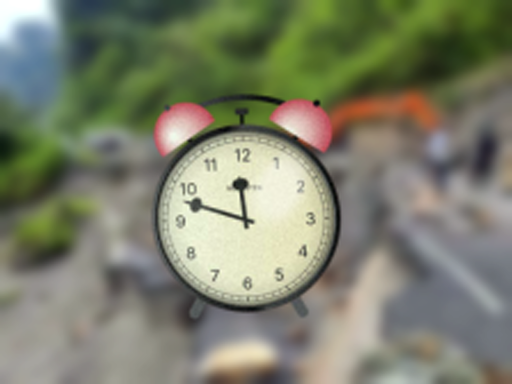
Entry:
11 h 48 min
